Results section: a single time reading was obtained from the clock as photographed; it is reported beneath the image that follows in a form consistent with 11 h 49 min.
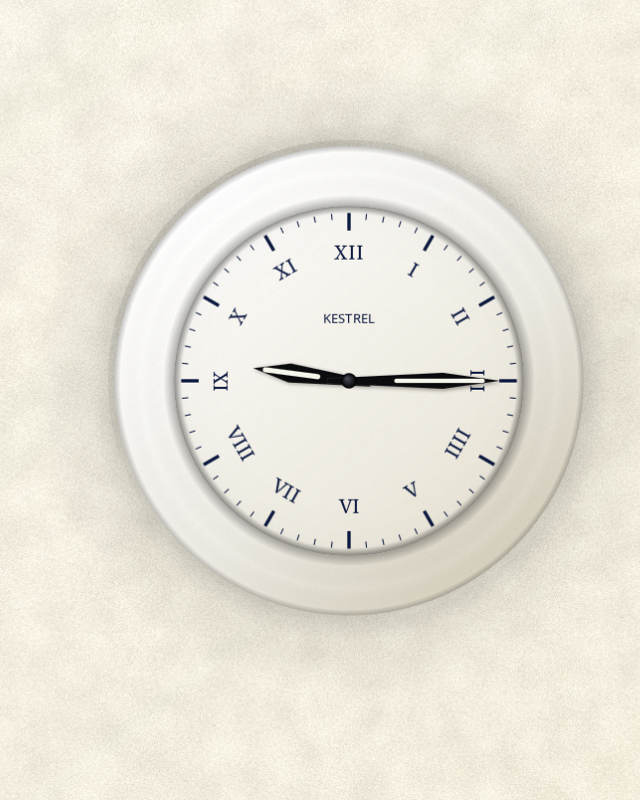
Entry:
9 h 15 min
